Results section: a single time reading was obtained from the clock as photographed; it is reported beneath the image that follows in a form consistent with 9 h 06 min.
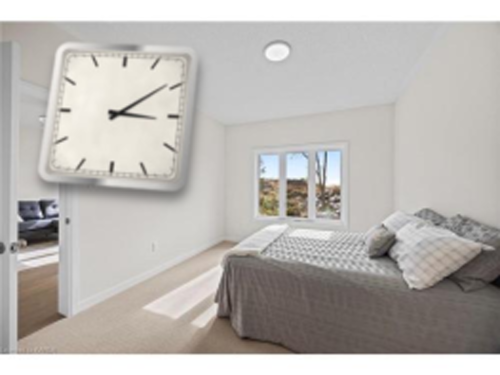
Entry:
3 h 09 min
